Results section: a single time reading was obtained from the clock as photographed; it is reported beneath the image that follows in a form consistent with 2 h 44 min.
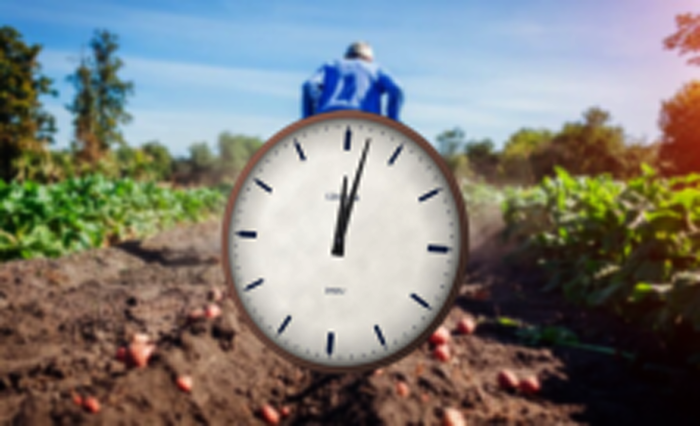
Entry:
12 h 02 min
